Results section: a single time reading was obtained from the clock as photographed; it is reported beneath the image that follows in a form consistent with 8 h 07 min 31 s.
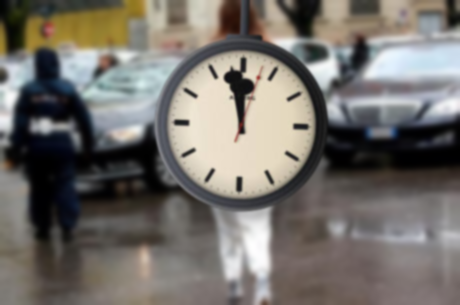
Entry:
11 h 58 min 03 s
